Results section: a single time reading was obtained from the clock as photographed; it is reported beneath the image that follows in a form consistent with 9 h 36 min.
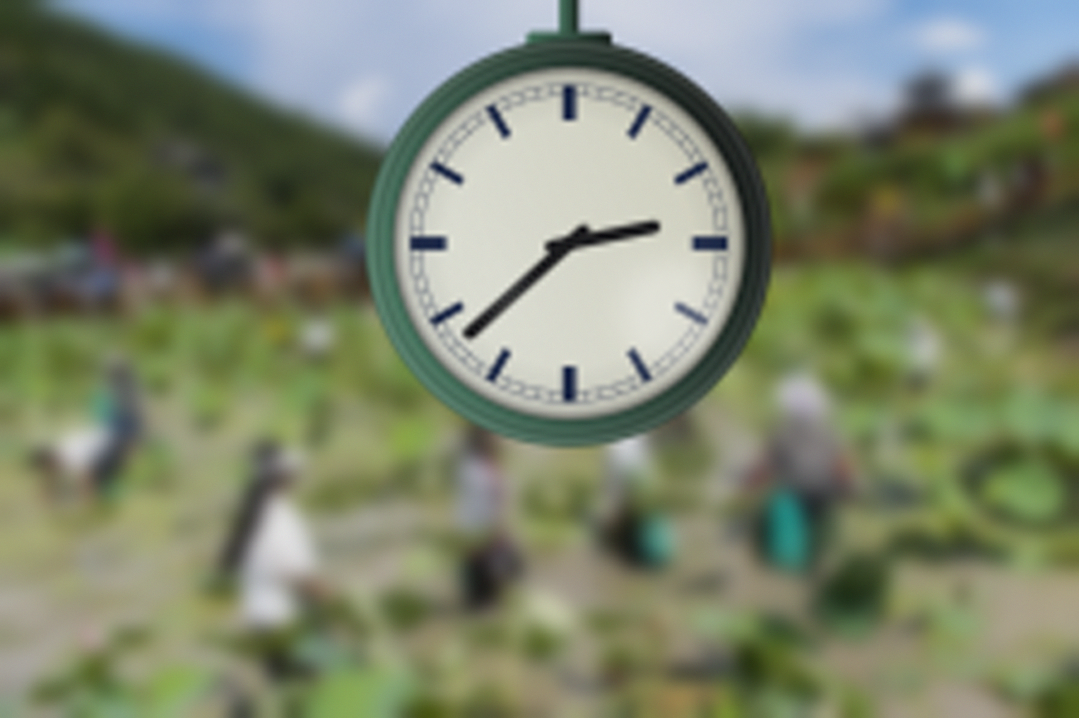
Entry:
2 h 38 min
